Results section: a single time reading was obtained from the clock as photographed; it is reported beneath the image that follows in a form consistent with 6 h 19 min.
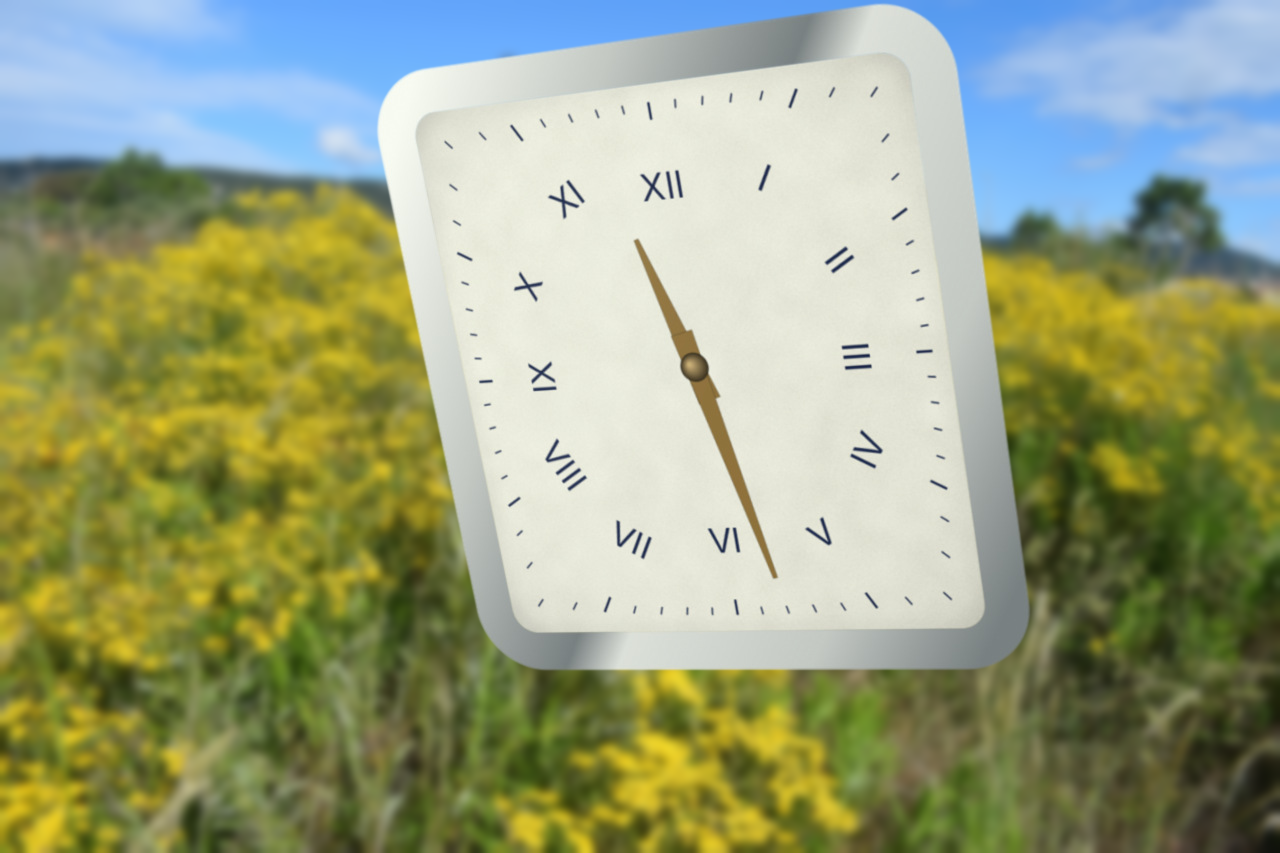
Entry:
11 h 28 min
